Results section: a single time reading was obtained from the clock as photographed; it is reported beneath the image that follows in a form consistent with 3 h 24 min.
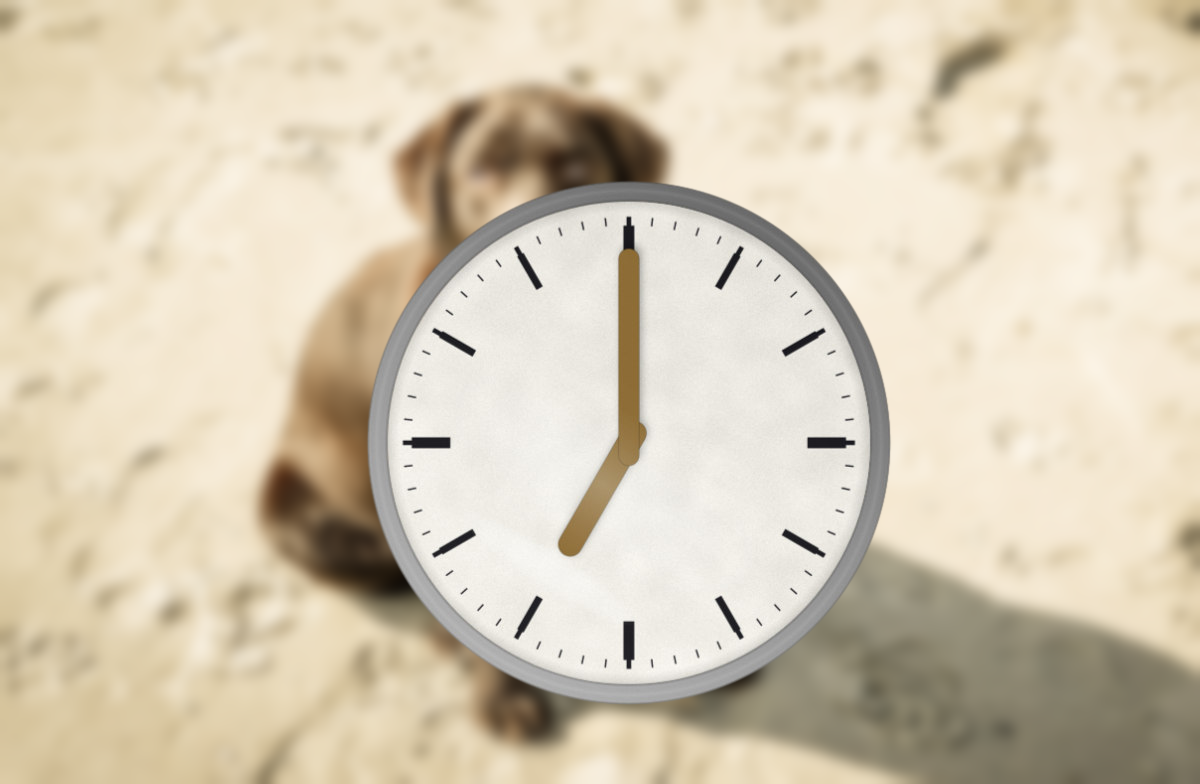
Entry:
7 h 00 min
